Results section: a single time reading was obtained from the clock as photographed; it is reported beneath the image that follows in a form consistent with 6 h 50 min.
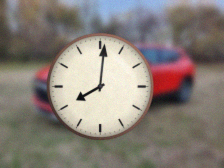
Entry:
8 h 01 min
